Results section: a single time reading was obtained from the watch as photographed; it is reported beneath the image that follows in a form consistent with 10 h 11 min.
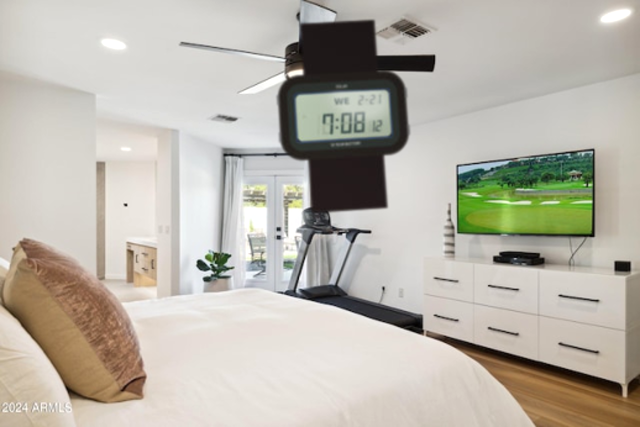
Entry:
7 h 08 min
